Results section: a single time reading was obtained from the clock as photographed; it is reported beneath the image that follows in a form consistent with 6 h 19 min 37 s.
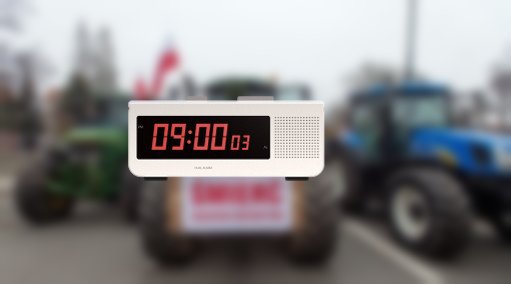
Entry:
9 h 00 min 03 s
